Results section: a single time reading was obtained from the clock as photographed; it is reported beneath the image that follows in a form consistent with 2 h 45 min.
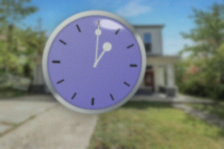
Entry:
1 h 00 min
